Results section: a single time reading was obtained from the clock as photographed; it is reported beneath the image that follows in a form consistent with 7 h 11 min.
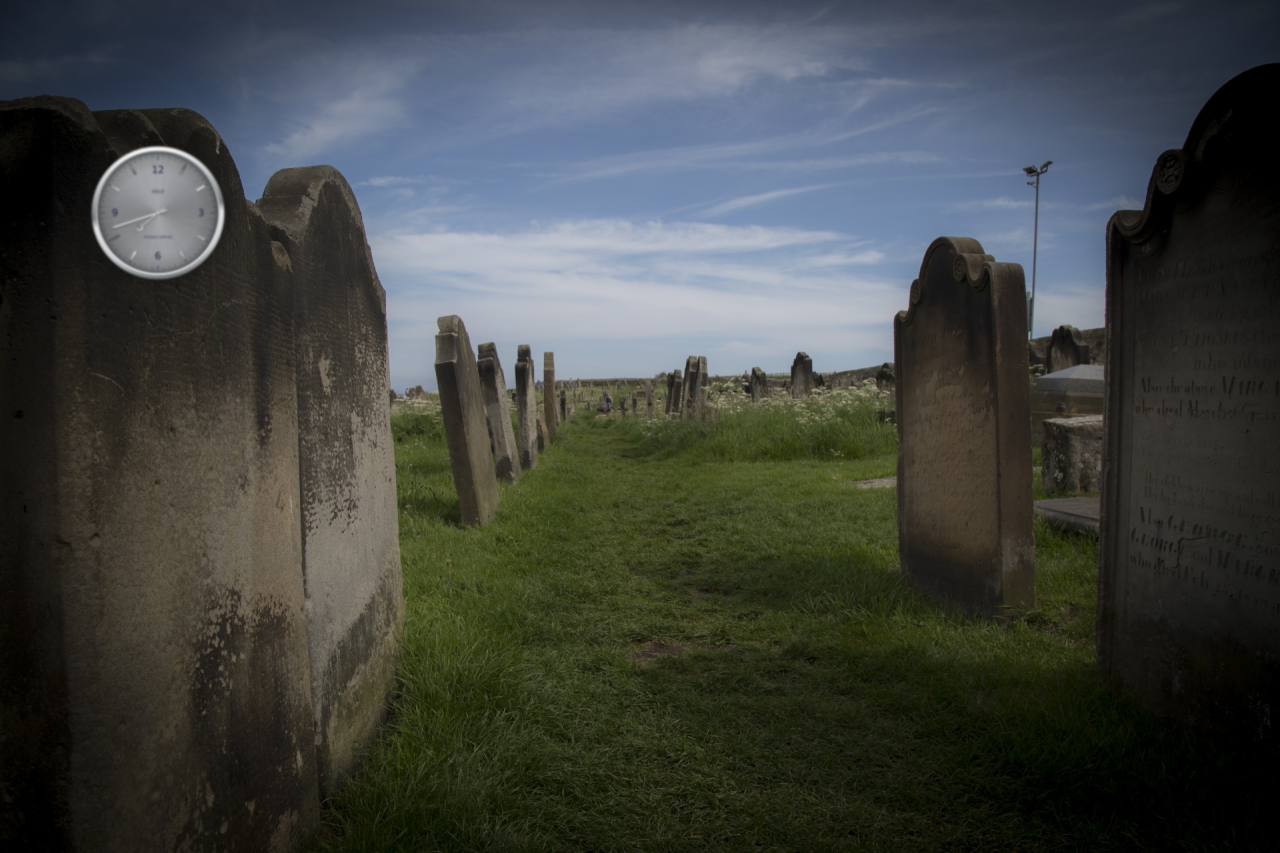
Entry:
7 h 42 min
